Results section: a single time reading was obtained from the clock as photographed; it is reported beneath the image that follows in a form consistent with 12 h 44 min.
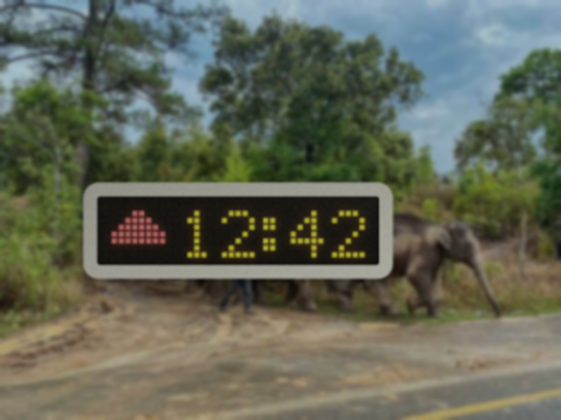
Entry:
12 h 42 min
